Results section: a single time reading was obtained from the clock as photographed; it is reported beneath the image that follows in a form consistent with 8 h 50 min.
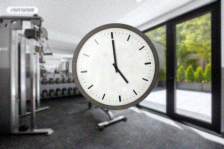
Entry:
5 h 00 min
